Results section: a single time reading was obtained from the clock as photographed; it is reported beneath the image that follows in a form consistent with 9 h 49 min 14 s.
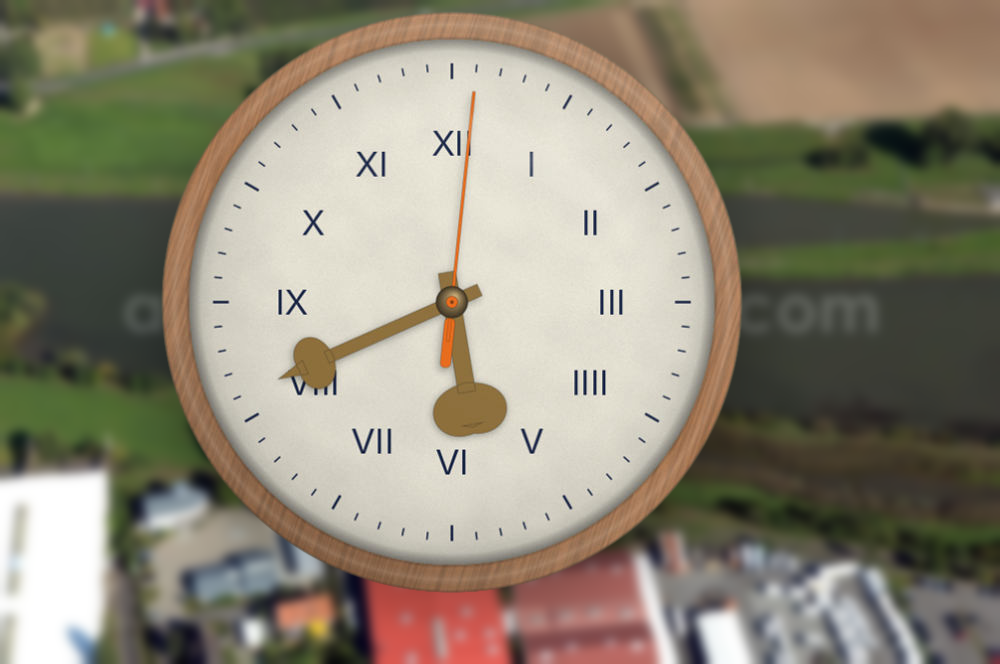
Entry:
5 h 41 min 01 s
